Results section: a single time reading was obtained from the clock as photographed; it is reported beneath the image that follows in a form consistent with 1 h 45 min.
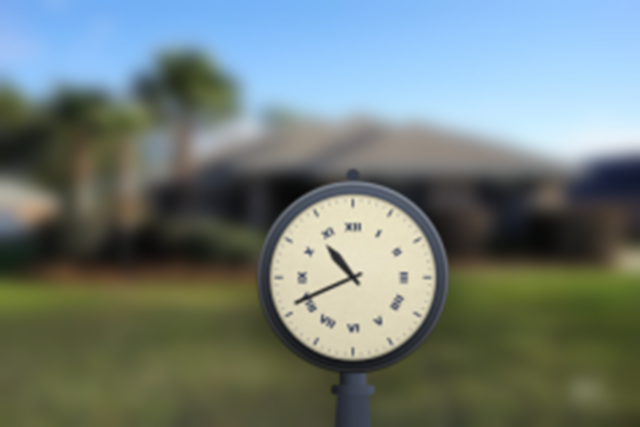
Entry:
10 h 41 min
